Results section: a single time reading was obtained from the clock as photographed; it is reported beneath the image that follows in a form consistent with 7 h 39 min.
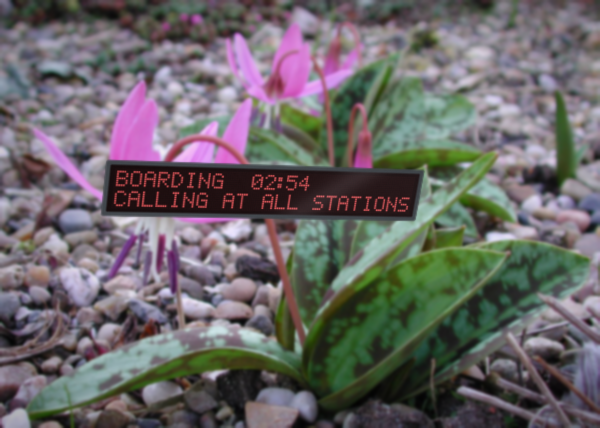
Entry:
2 h 54 min
